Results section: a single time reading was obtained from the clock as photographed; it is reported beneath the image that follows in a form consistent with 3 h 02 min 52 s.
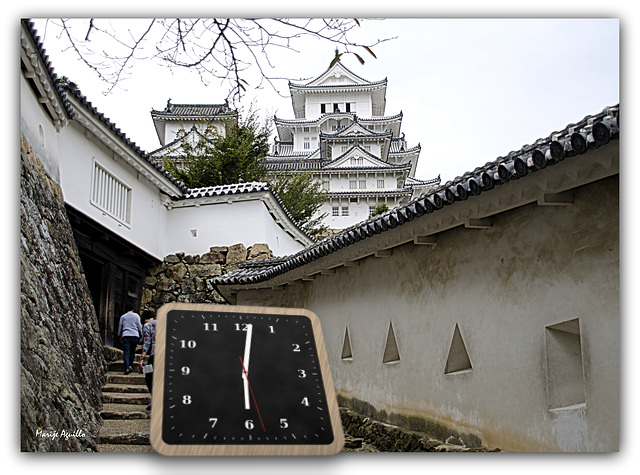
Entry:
6 h 01 min 28 s
